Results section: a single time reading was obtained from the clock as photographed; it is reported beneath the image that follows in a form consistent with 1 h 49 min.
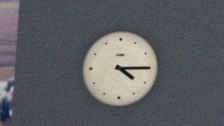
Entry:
4 h 15 min
